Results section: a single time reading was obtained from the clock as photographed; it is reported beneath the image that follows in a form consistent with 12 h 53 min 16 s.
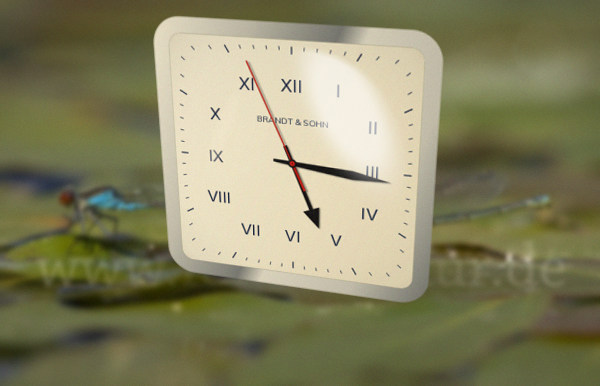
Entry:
5 h 15 min 56 s
